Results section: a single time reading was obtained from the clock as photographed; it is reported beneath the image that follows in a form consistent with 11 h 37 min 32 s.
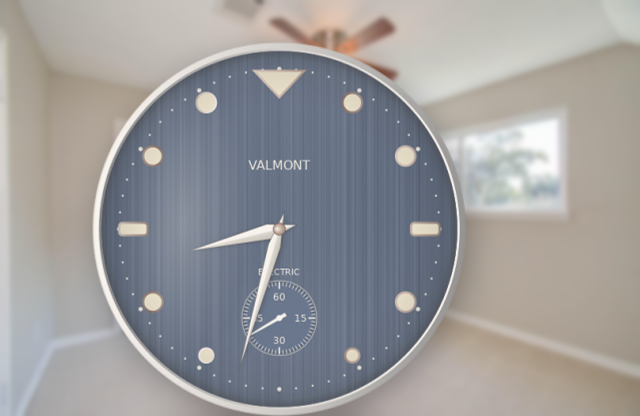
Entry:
8 h 32 min 40 s
